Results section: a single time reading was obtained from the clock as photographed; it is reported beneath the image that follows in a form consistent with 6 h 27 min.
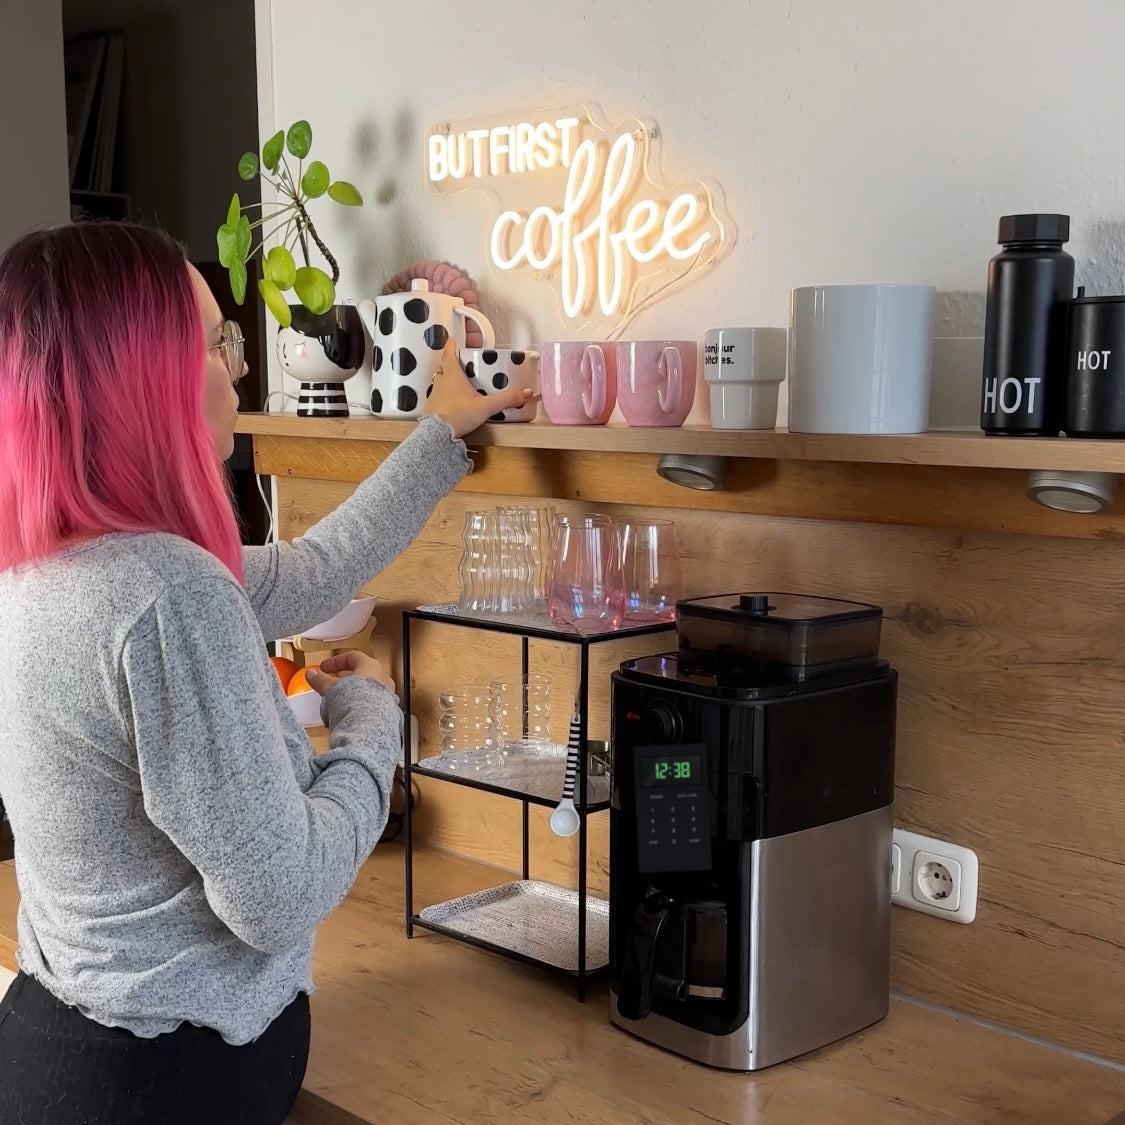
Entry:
12 h 38 min
